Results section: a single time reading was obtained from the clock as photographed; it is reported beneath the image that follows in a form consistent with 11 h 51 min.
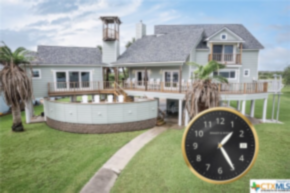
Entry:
1 h 25 min
